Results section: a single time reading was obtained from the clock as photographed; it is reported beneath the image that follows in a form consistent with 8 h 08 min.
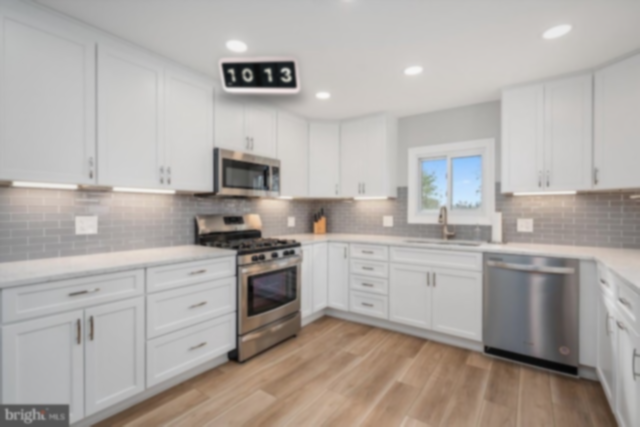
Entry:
10 h 13 min
